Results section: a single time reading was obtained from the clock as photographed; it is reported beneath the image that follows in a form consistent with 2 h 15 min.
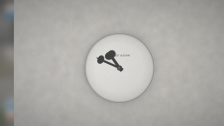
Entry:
10 h 49 min
